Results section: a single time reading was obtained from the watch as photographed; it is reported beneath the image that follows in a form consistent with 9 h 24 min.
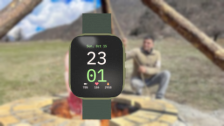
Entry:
23 h 01 min
